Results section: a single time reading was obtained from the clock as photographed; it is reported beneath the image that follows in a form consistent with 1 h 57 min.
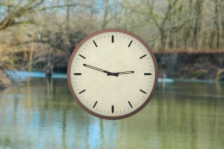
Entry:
2 h 48 min
